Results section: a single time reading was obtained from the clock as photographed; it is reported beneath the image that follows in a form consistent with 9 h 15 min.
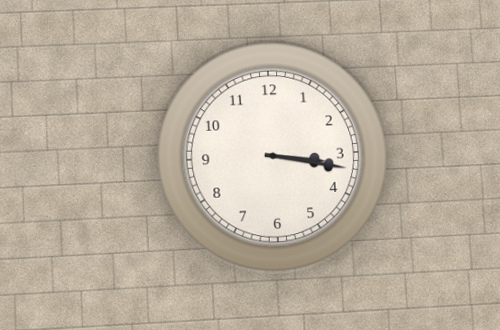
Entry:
3 h 17 min
